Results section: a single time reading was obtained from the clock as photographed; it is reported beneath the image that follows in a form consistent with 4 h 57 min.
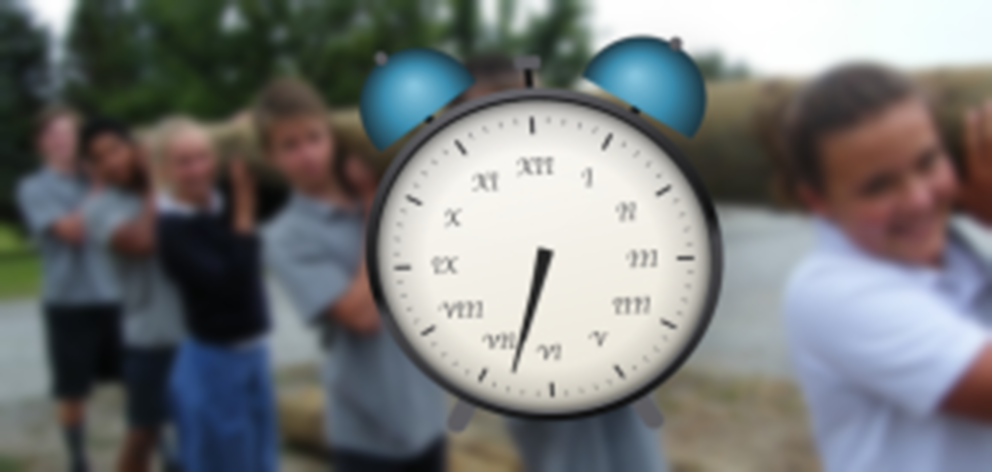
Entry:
6 h 33 min
